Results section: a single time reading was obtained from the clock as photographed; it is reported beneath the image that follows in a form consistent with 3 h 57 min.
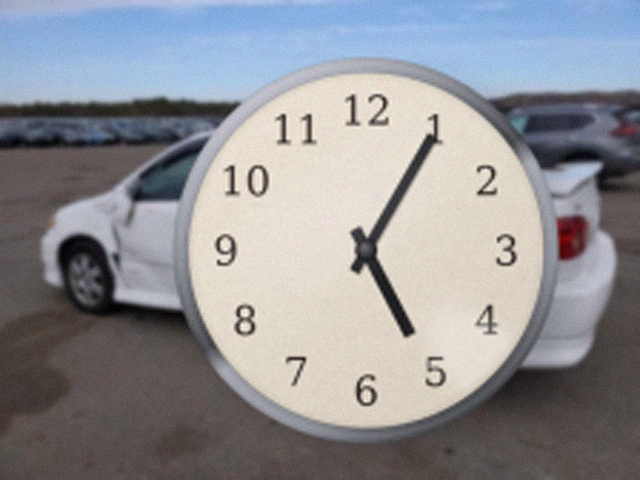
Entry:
5 h 05 min
